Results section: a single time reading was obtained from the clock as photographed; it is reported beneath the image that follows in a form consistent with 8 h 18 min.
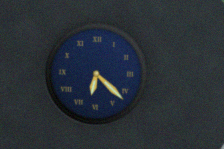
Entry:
6 h 22 min
